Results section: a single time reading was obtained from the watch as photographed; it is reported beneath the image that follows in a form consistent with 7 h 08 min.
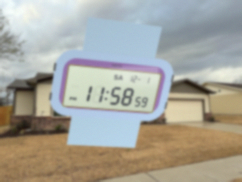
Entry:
11 h 58 min
